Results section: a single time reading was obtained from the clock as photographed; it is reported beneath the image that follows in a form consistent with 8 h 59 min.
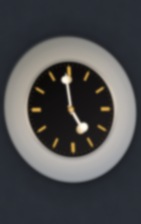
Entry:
4 h 59 min
